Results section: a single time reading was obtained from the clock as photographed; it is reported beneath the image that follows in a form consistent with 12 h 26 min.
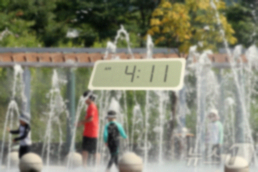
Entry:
4 h 11 min
